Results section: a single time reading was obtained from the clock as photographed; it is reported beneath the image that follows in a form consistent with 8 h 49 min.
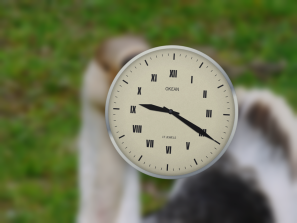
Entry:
9 h 20 min
